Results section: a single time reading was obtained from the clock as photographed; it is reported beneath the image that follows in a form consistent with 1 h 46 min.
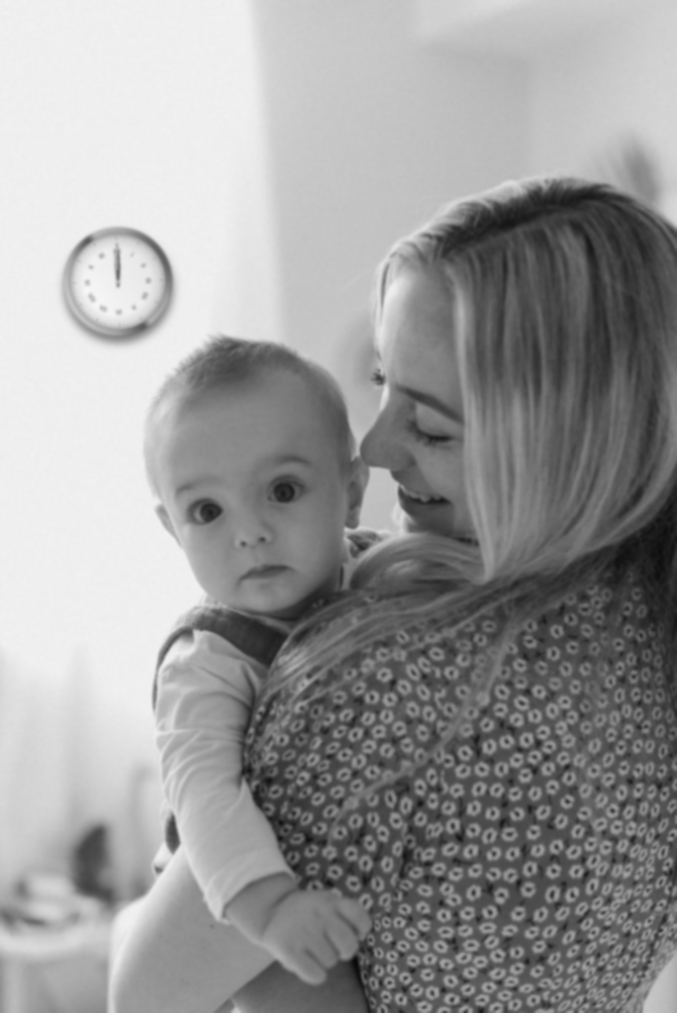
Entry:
12 h 00 min
